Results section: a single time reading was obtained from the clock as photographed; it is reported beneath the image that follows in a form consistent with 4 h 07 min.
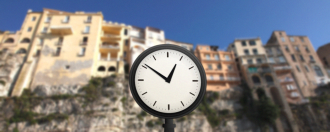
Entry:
12 h 51 min
